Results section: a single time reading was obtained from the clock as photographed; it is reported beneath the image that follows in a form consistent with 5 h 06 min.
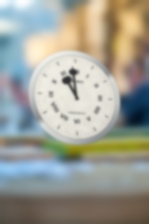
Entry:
10 h 59 min
